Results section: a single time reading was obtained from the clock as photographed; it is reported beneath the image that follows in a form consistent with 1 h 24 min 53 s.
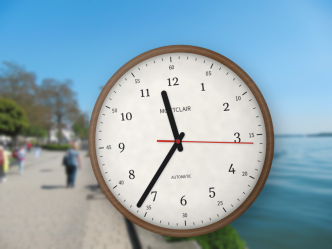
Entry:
11 h 36 min 16 s
